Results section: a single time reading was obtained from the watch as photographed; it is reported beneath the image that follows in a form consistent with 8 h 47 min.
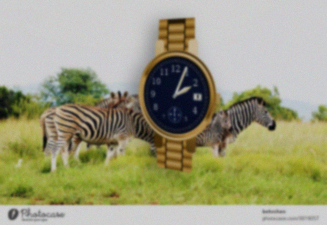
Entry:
2 h 04 min
